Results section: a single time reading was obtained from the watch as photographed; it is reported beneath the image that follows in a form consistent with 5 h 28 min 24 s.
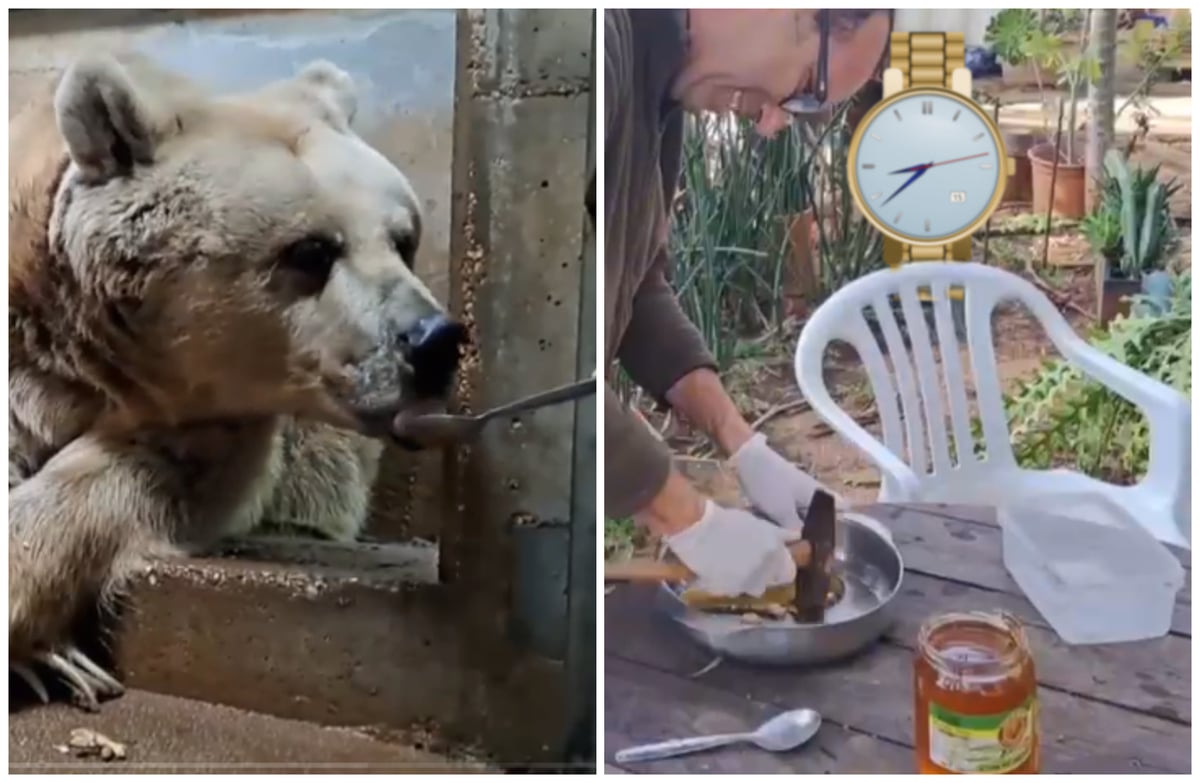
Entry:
8 h 38 min 13 s
